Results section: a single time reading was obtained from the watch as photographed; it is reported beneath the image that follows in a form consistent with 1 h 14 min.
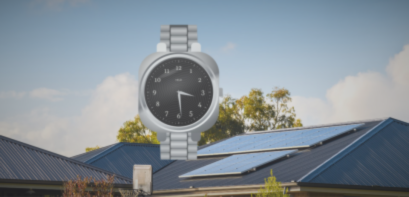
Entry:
3 h 29 min
